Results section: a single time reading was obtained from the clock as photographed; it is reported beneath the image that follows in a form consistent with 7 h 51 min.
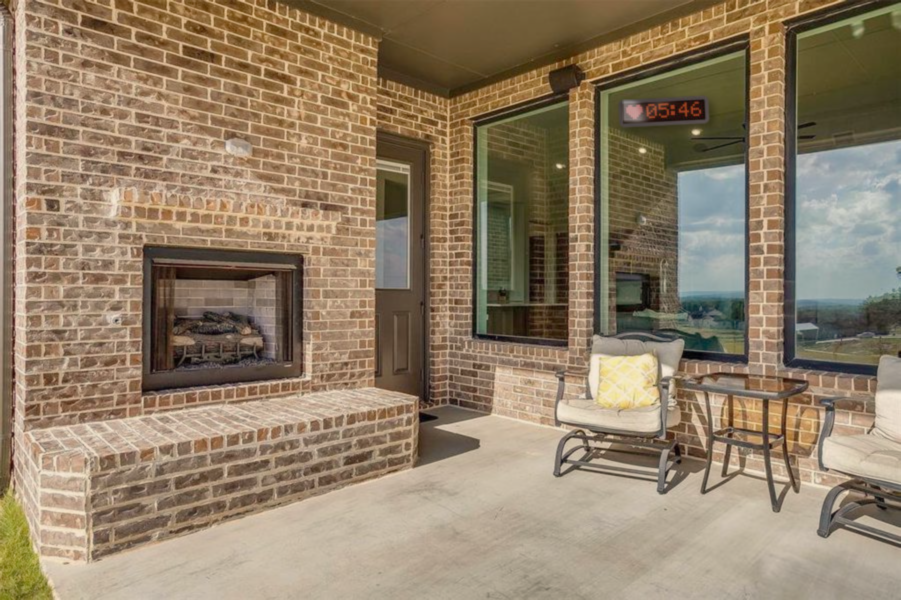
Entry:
5 h 46 min
